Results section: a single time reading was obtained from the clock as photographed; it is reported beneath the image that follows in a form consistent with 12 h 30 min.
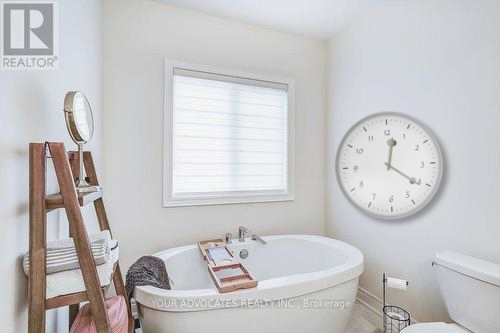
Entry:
12 h 21 min
